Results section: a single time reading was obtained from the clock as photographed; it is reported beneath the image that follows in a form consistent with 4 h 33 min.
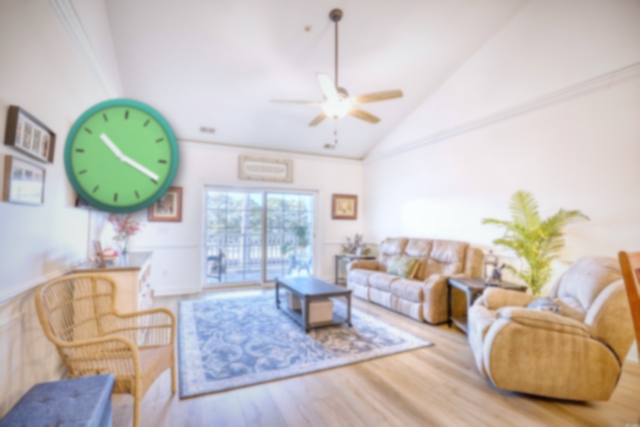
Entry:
10 h 19 min
